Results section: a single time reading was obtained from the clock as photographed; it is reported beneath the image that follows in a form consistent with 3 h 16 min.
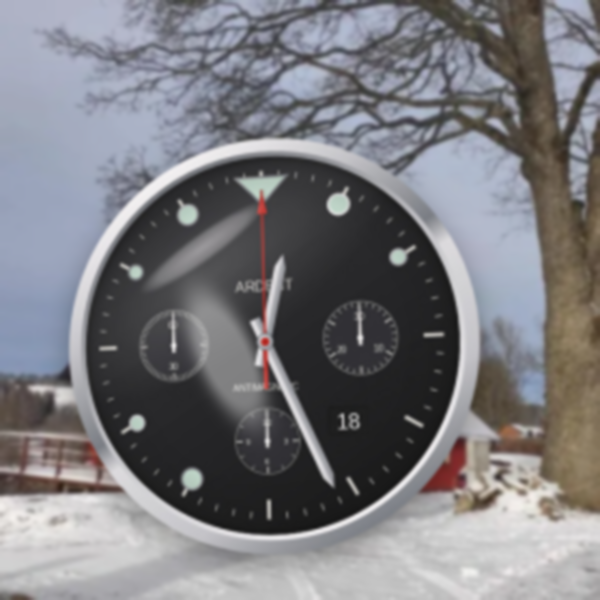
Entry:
12 h 26 min
